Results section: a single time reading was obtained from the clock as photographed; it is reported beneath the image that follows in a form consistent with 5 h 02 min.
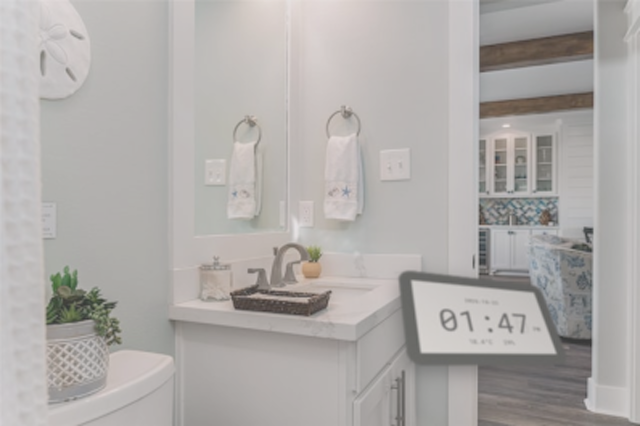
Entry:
1 h 47 min
